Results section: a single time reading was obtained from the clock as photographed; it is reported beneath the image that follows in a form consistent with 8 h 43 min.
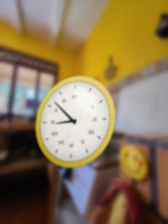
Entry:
8 h 52 min
